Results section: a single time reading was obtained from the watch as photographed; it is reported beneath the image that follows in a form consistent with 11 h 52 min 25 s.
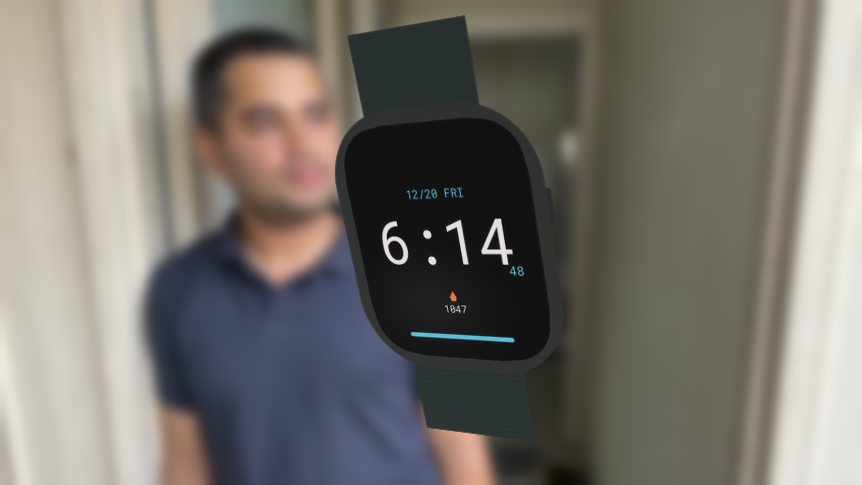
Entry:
6 h 14 min 48 s
